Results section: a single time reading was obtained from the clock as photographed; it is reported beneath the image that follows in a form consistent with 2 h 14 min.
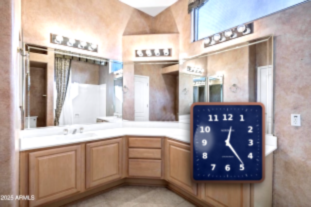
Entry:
12 h 24 min
